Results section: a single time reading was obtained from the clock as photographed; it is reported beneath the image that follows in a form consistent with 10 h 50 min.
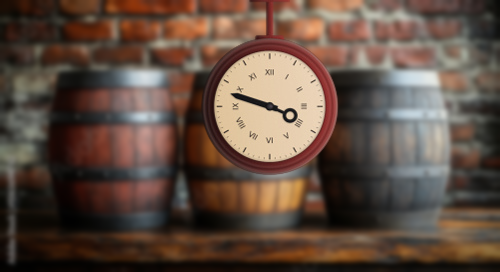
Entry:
3 h 48 min
